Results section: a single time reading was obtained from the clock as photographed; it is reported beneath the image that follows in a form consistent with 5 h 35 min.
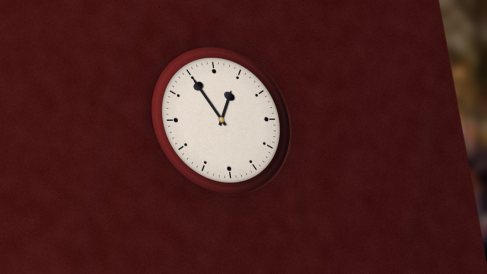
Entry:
12 h 55 min
